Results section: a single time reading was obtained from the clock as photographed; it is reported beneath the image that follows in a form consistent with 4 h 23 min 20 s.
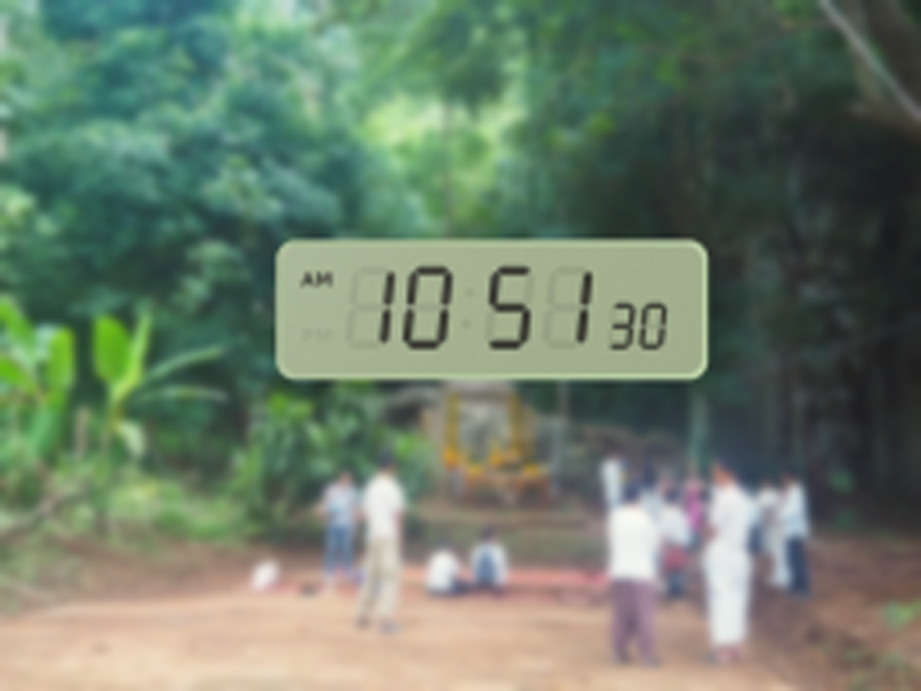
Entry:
10 h 51 min 30 s
